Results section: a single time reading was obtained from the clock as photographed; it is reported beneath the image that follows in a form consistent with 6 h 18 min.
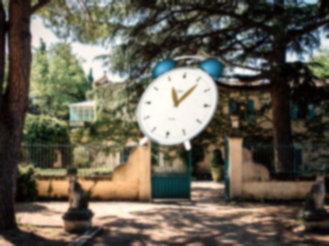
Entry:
11 h 06 min
